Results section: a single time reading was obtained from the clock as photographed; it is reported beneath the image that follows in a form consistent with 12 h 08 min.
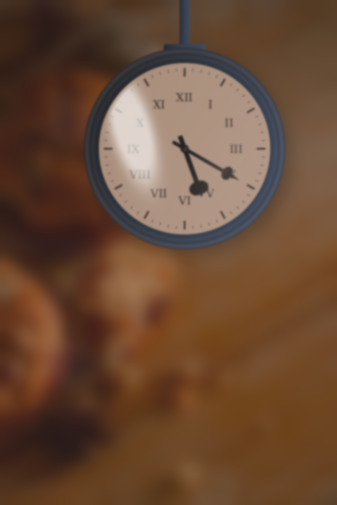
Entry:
5 h 20 min
